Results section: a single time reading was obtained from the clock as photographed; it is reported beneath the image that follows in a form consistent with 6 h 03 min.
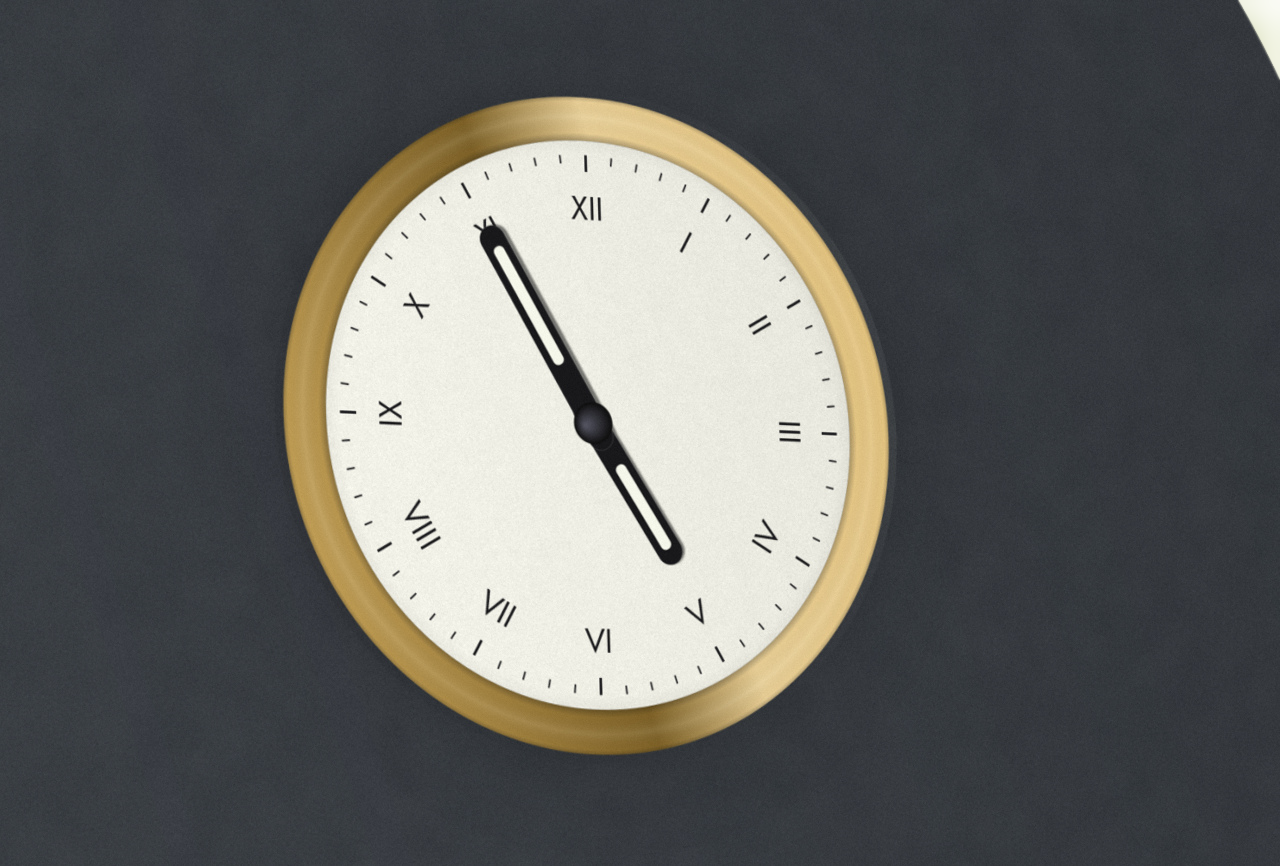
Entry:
4 h 55 min
